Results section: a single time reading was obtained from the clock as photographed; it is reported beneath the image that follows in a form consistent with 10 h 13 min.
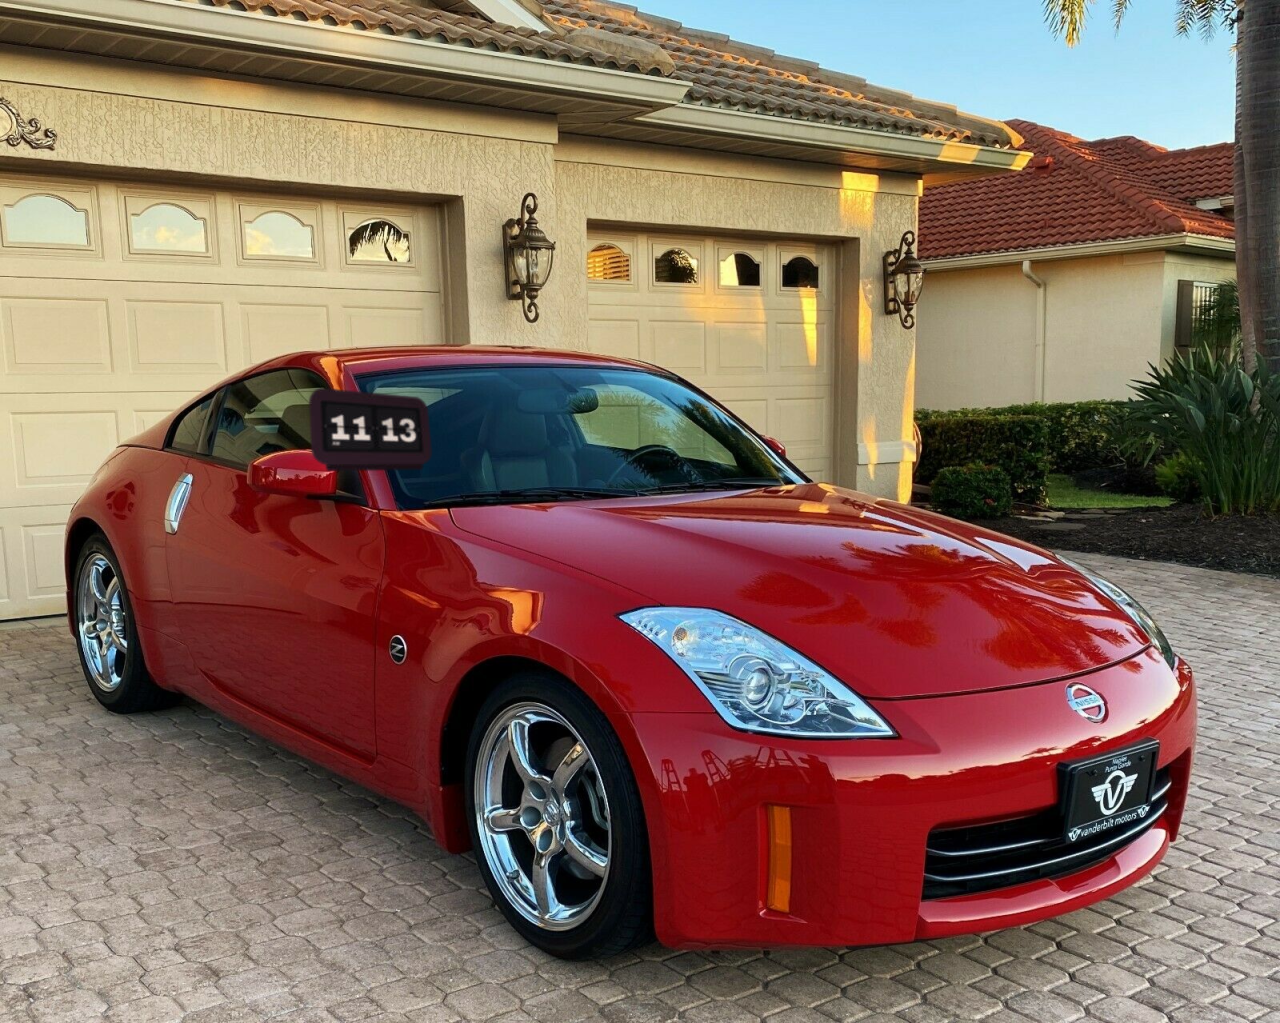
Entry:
11 h 13 min
